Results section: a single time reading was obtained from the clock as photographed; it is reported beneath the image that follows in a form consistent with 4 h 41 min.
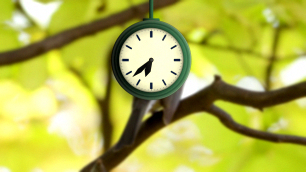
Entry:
6 h 38 min
